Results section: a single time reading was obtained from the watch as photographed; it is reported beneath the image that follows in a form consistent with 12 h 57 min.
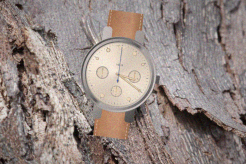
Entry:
3 h 20 min
